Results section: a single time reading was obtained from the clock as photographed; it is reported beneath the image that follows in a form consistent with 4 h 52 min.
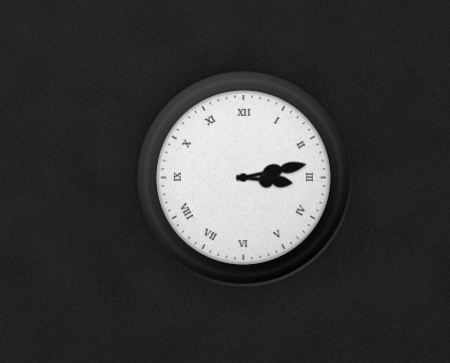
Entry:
3 h 13 min
